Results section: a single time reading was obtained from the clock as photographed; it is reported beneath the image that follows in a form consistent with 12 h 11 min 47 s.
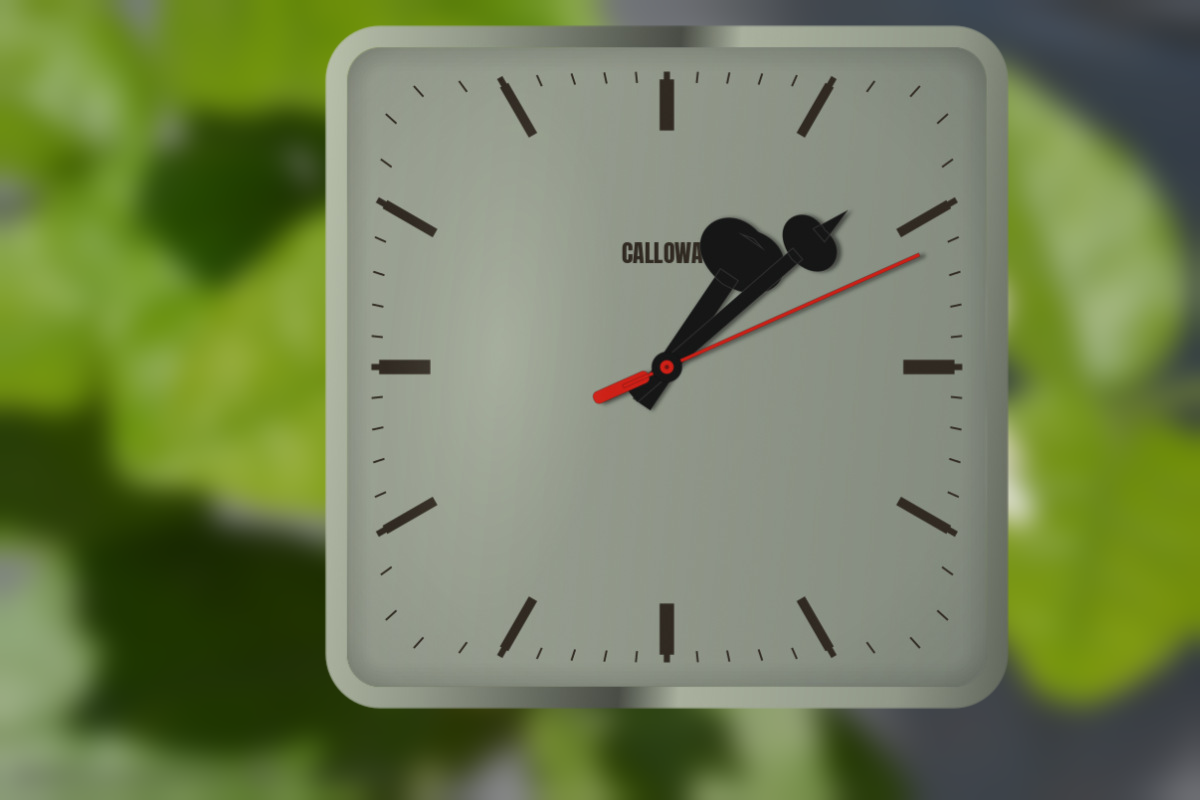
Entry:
1 h 08 min 11 s
